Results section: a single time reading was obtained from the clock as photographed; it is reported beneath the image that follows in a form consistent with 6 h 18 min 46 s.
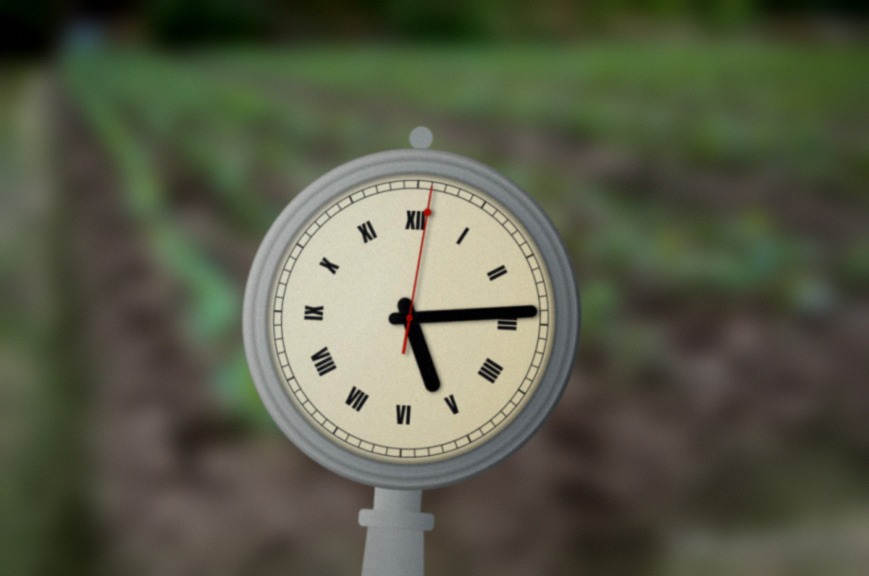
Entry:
5 h 14 min 01 s
